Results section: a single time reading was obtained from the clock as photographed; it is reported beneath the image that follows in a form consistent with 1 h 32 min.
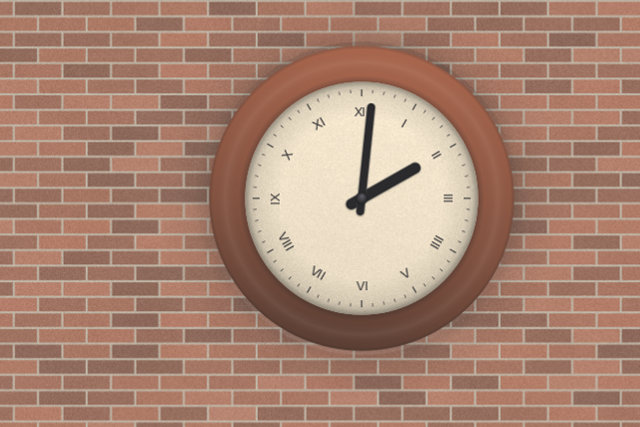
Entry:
2 h 01 min
